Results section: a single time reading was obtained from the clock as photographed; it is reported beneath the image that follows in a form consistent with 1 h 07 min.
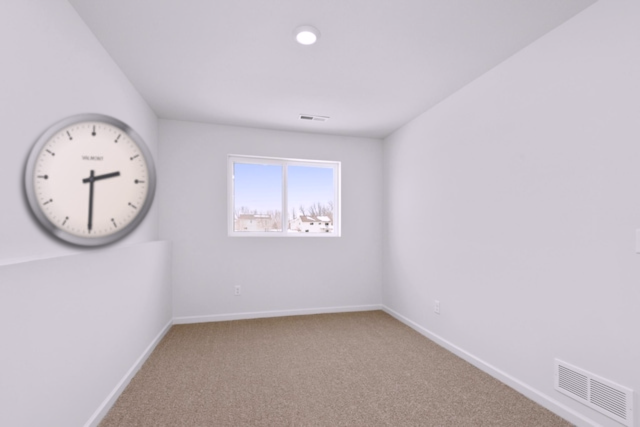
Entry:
2 h 30 min
